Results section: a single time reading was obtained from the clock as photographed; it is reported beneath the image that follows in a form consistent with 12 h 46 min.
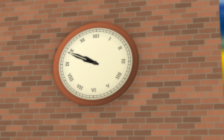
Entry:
9 h 49 min
